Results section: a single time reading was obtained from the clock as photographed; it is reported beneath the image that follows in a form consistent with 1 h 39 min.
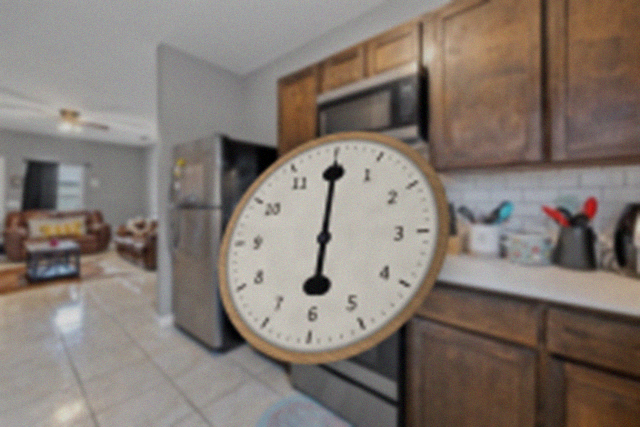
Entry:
6 h 00 min
